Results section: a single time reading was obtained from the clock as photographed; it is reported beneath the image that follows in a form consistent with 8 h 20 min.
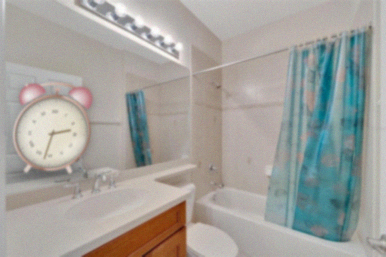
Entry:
2 h 32 min
